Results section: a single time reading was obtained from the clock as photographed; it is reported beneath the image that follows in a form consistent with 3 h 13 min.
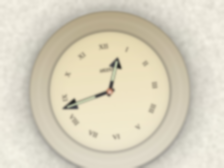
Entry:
12 h 43 min
